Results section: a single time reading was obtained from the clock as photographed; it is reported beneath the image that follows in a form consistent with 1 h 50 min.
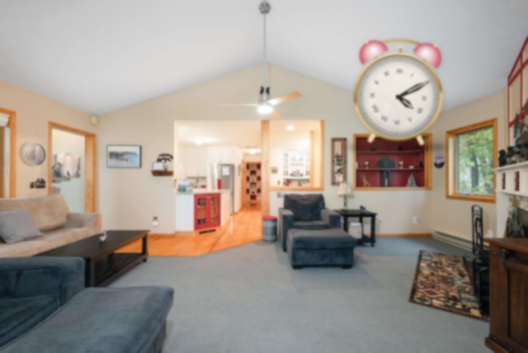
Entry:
4 h 10 min
